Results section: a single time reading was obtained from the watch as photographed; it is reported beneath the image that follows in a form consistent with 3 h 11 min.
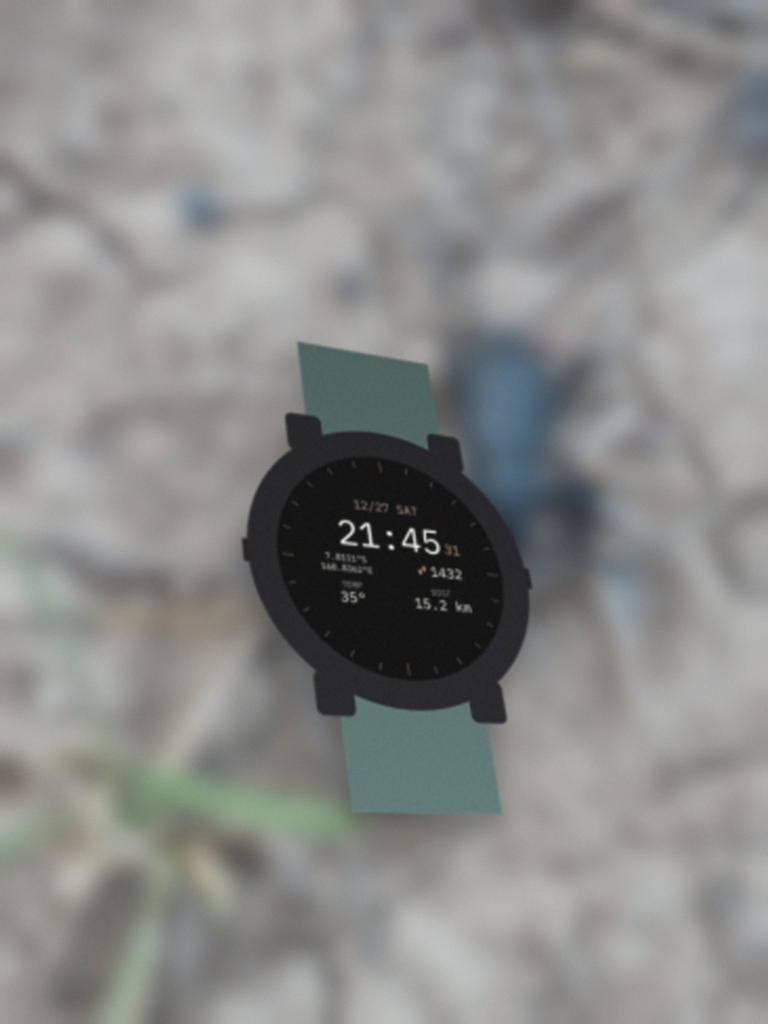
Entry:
21 h 45 min
